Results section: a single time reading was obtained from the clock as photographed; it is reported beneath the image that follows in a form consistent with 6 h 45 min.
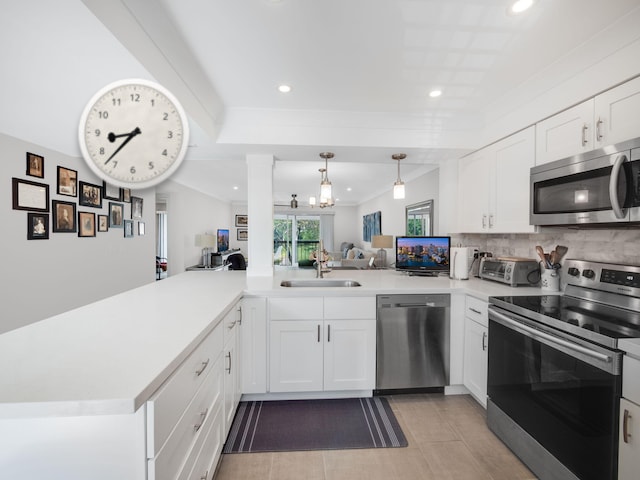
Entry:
8 h 37 min
